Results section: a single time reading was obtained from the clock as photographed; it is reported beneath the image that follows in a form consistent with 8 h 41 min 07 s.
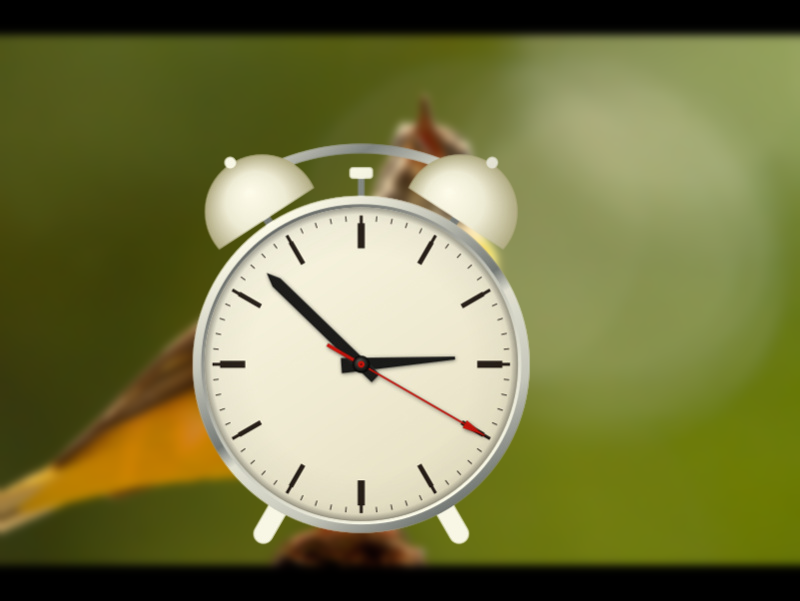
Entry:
2 h 52 min 20 s
